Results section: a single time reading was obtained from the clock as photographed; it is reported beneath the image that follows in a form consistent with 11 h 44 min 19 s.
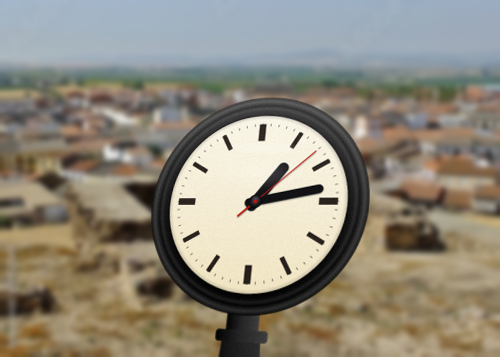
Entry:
1 h 13 min 08 s
